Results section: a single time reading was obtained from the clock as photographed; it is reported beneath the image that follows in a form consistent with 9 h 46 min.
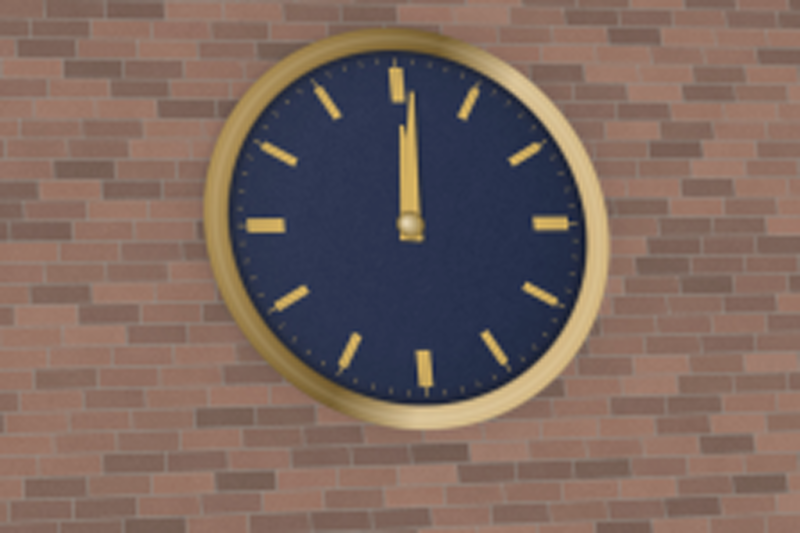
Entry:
12 h 01 min
